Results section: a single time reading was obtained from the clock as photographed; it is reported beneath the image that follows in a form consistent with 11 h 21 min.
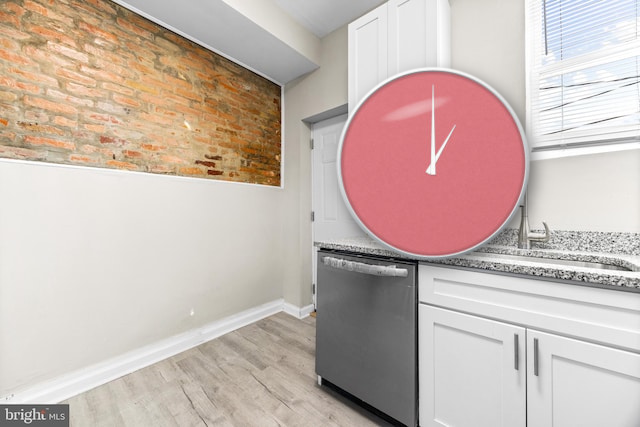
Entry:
1 h 00 min
